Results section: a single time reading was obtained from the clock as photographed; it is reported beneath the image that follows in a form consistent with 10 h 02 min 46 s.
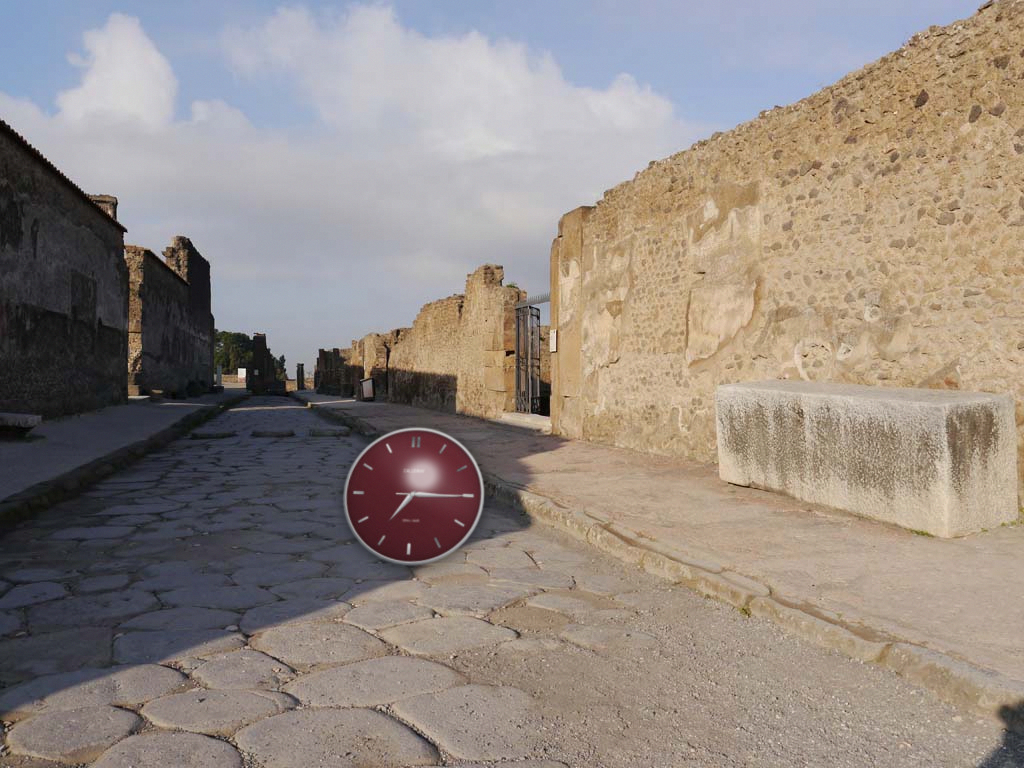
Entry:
7 h 15 min 15 s
